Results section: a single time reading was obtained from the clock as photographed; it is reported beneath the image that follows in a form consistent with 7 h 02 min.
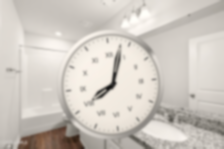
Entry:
8 h 03 min
